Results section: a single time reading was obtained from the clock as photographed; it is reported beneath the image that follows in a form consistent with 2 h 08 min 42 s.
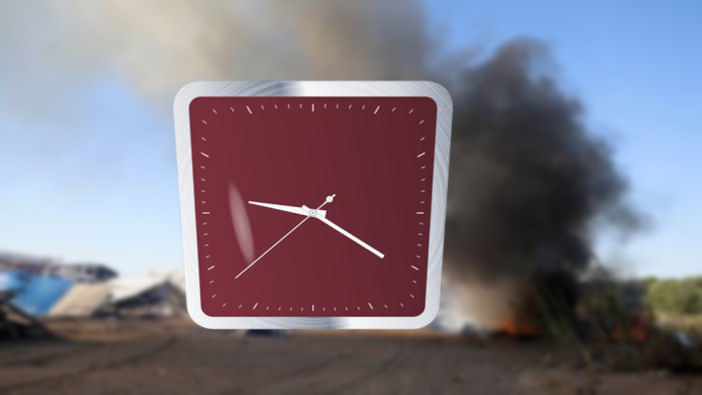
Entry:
9 h 20 min 38 s
